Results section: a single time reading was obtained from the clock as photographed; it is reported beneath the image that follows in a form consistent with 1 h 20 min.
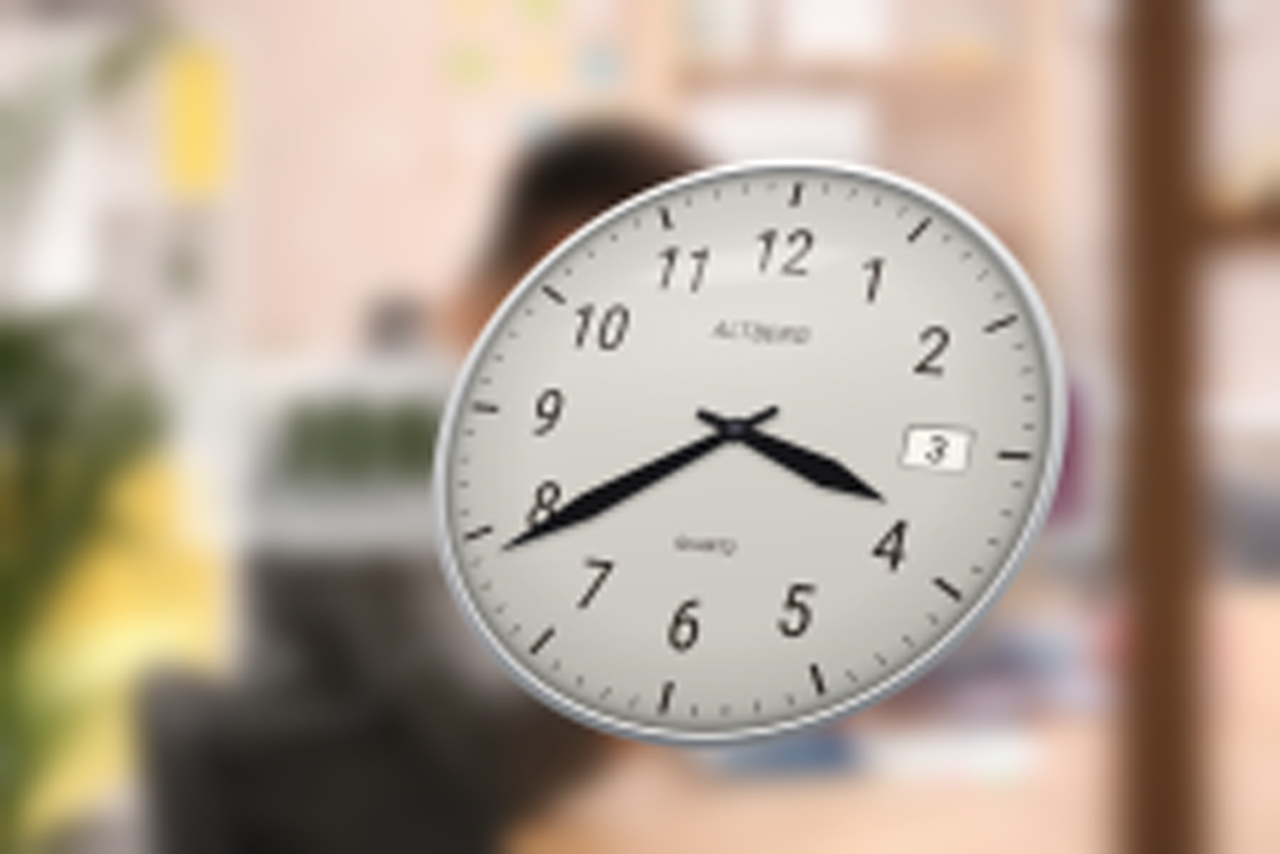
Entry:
3 h 39 min
